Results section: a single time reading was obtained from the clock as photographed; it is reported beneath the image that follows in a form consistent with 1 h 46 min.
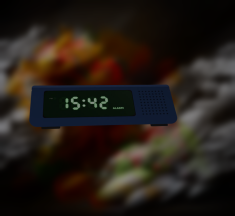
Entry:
15 h 42 min
